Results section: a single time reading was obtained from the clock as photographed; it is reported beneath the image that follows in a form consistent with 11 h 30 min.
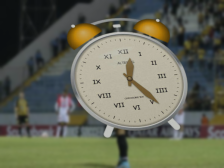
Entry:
12 h 24 min
